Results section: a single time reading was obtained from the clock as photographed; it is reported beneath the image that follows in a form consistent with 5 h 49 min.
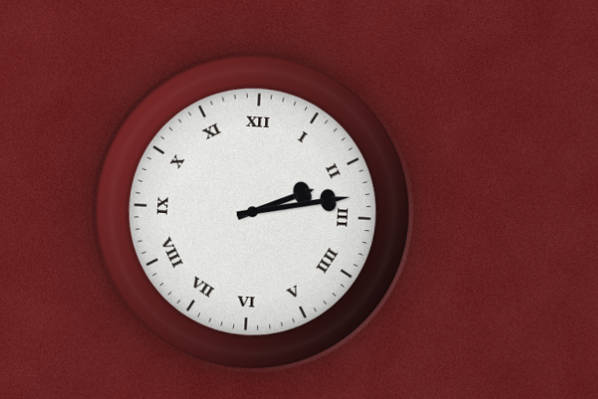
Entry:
2 h 13 min
